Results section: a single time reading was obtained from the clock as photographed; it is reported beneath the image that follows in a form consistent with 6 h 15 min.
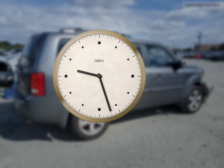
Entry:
9 h 27 min
